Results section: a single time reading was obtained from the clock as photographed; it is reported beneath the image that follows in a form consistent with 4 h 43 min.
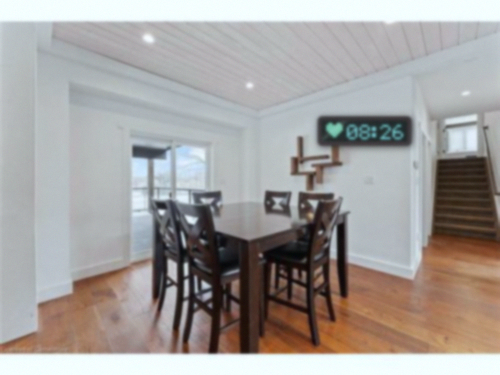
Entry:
8 h 26 min
